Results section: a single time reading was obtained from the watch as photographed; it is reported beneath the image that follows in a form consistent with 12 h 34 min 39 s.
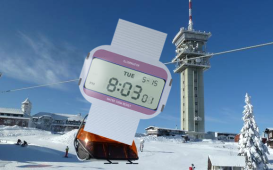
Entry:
8 h 03 min 01 s
